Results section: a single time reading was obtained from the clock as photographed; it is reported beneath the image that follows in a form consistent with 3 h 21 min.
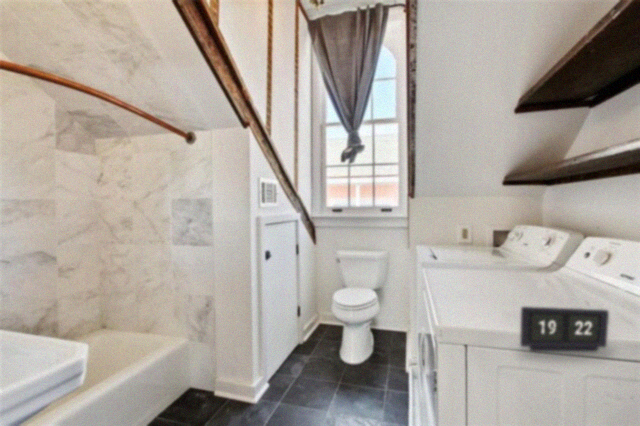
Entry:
19 h 22 min
